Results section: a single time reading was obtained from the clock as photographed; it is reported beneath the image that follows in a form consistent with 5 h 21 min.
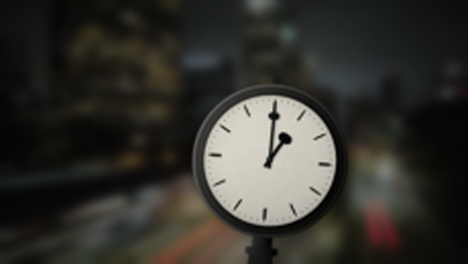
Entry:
1 h 00 min
